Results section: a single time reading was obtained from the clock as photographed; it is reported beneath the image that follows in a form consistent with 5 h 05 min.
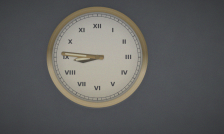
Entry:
8 h 46 min
